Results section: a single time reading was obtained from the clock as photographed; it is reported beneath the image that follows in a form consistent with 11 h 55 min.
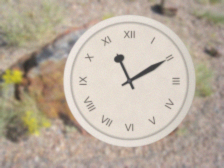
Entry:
11 h 10 min
